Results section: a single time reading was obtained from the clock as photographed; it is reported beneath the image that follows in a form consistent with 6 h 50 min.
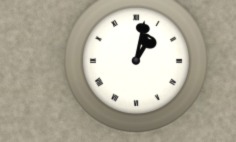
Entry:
1 h 02 min
